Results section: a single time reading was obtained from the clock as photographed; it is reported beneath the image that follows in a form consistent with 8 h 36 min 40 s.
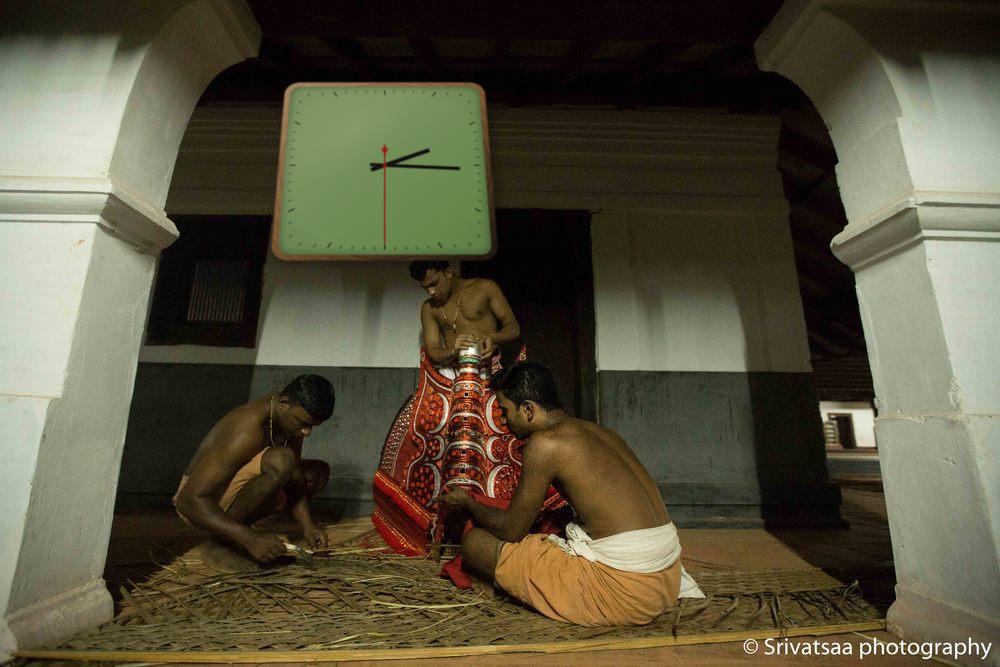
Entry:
2 h 15 min 30 s
